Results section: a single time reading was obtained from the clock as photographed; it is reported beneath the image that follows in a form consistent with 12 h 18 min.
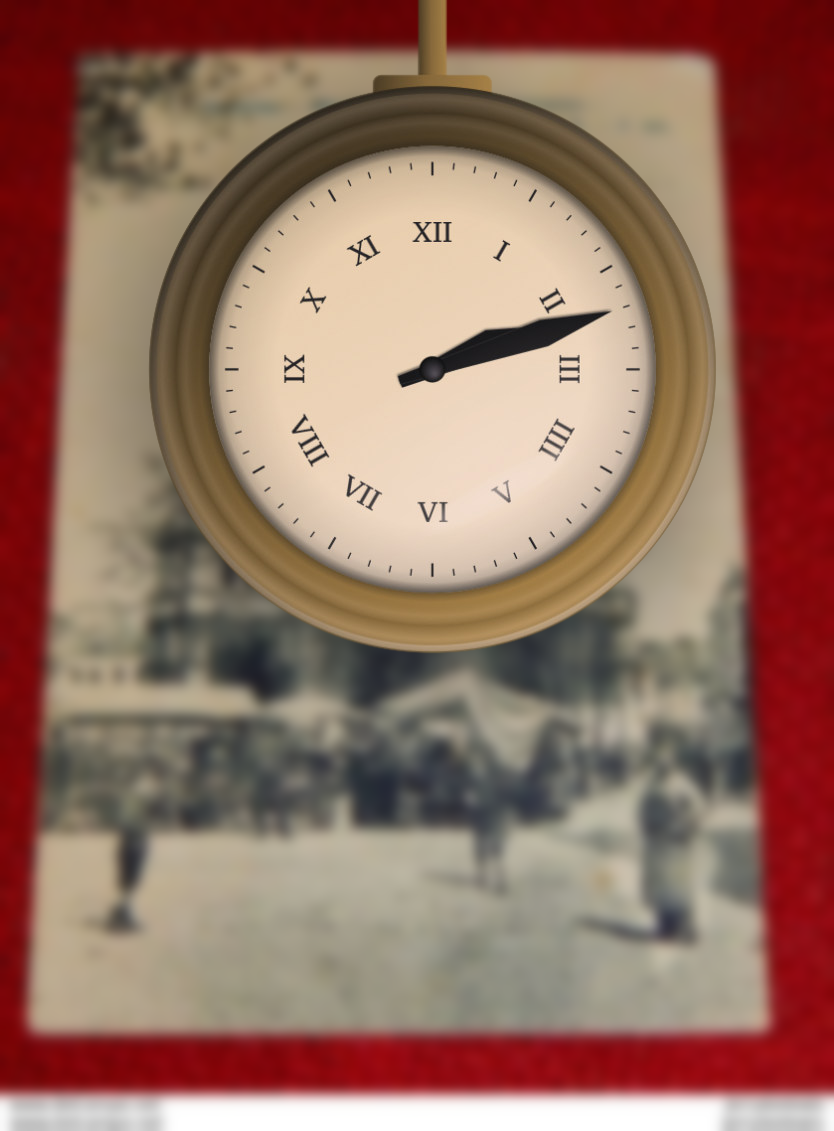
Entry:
2 h 12 min
